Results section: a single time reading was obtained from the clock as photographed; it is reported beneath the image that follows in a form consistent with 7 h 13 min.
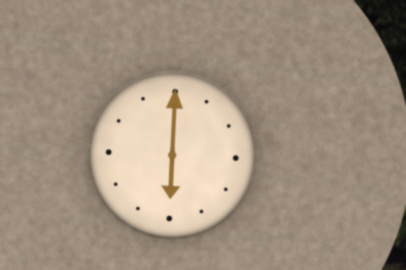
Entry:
6 h 00 min
